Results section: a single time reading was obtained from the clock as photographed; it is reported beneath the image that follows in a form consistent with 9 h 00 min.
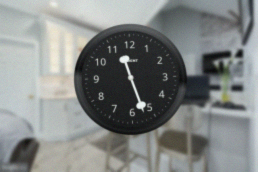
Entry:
11 h 27 min
